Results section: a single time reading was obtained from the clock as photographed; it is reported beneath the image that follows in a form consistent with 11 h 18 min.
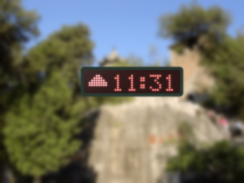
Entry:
11 h 31 min
